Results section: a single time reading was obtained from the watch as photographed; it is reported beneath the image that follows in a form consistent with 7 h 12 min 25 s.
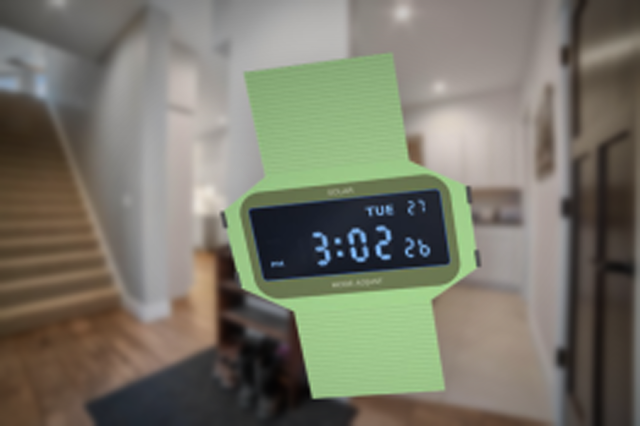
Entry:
3 h 02 min 26 s
